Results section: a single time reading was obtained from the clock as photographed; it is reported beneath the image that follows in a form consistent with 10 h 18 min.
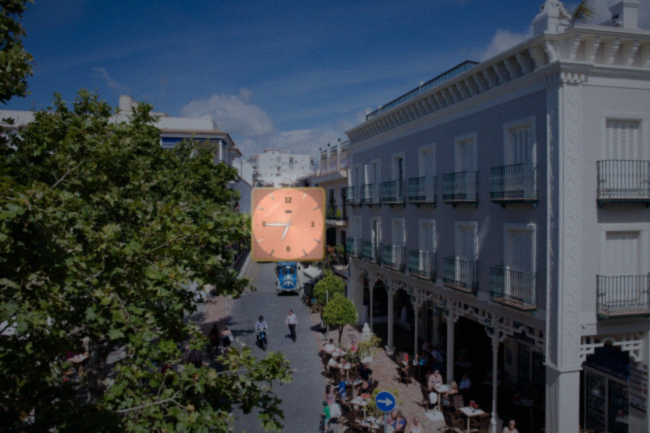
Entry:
6 h 45 min
